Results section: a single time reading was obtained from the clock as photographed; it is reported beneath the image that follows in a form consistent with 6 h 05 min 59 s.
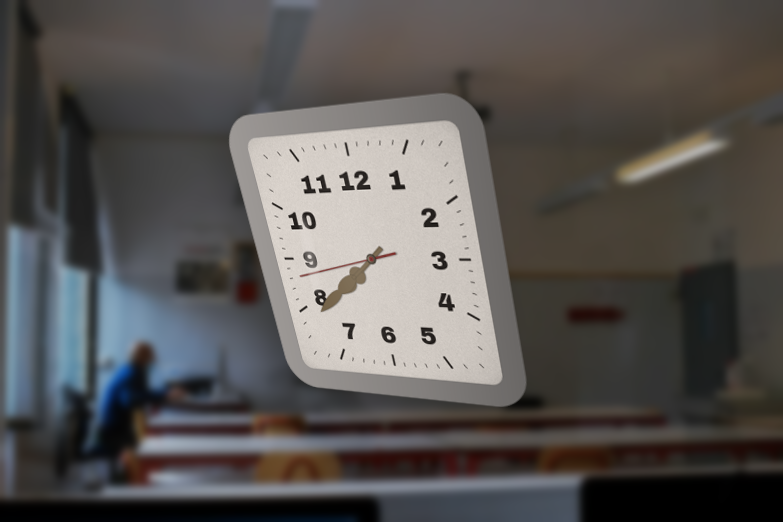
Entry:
7 h 38 min 43 s
